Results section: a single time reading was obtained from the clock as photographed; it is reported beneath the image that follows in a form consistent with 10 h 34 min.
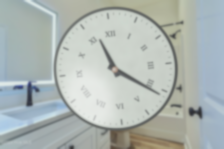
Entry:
11 h 21 min
